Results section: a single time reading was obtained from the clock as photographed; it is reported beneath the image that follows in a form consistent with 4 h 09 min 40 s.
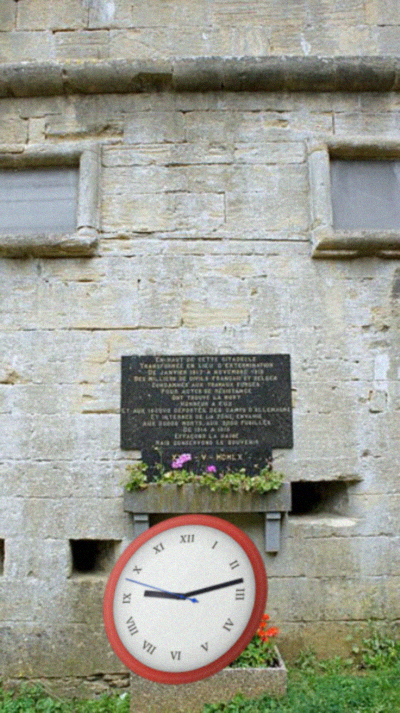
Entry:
9 h 12 min 48 s
